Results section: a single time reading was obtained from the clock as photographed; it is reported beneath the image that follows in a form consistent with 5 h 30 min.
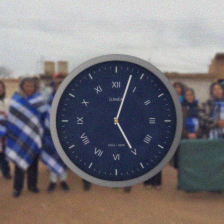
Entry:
5 h 03 min
